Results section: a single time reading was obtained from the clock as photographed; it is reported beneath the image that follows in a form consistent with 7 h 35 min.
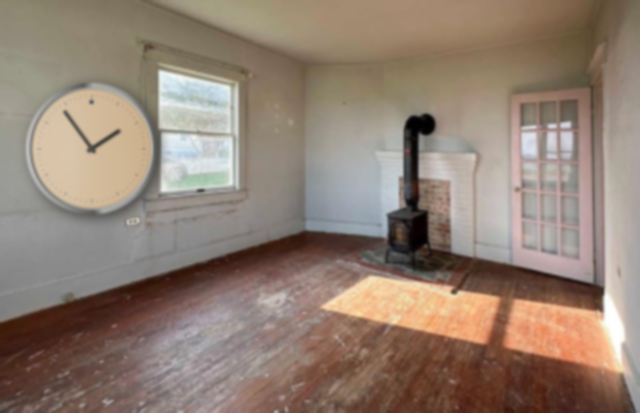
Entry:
1 h 54 min
